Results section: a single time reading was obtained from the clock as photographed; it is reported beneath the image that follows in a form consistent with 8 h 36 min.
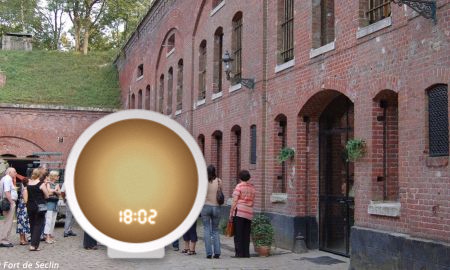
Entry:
18 h 02 min
